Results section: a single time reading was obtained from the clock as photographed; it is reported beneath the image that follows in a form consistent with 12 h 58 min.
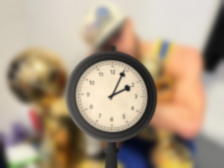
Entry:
2 h 04 min
